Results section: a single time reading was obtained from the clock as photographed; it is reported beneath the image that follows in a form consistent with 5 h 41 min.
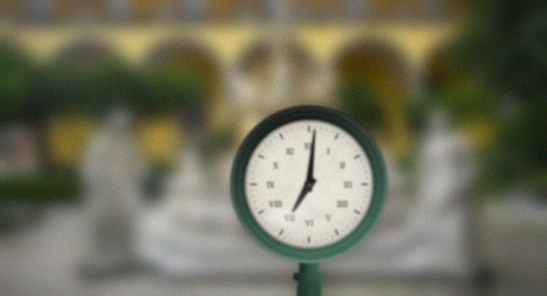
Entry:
7 h 01 min
